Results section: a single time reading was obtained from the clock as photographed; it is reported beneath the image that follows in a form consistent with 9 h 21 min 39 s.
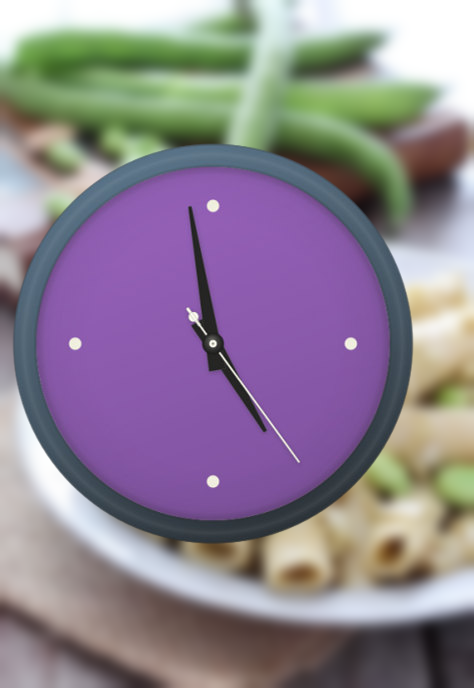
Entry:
4 h 58 min 24 s
